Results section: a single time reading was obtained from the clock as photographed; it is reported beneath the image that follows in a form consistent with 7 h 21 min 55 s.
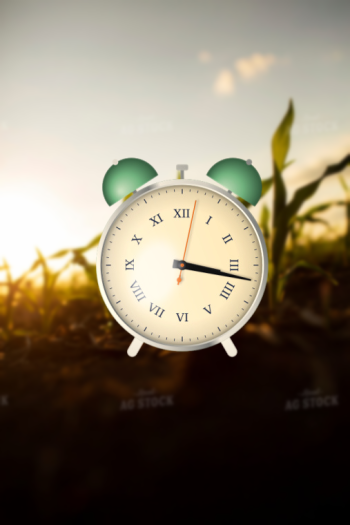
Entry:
3 h 17 min 02 s
